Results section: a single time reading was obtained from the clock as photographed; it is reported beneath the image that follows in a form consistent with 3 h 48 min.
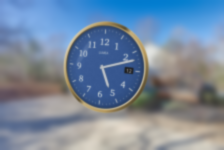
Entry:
5 h 12 min
